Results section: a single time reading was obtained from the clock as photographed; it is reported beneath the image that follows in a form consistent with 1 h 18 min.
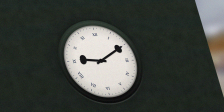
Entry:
9 h 10 min
